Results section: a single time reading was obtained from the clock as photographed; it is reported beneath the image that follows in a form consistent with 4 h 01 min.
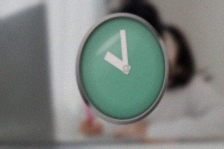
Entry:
9 h 59 min
